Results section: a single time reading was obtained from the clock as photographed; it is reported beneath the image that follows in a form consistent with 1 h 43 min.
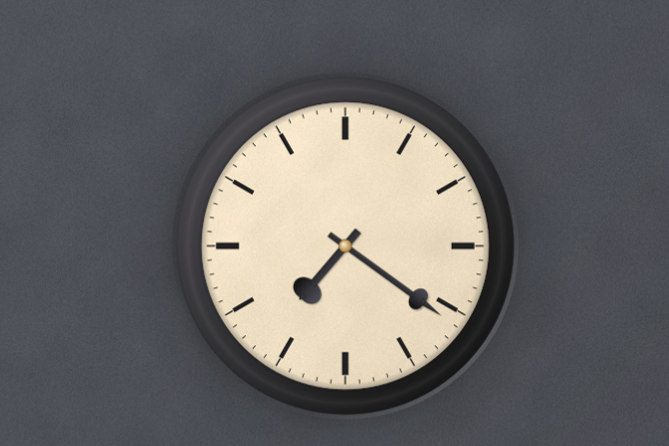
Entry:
7 h 21 min
